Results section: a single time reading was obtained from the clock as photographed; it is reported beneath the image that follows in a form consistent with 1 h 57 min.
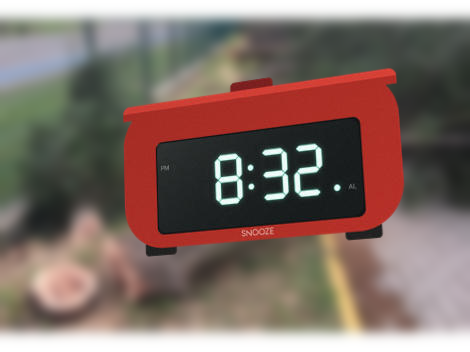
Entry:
8 h 32 min
